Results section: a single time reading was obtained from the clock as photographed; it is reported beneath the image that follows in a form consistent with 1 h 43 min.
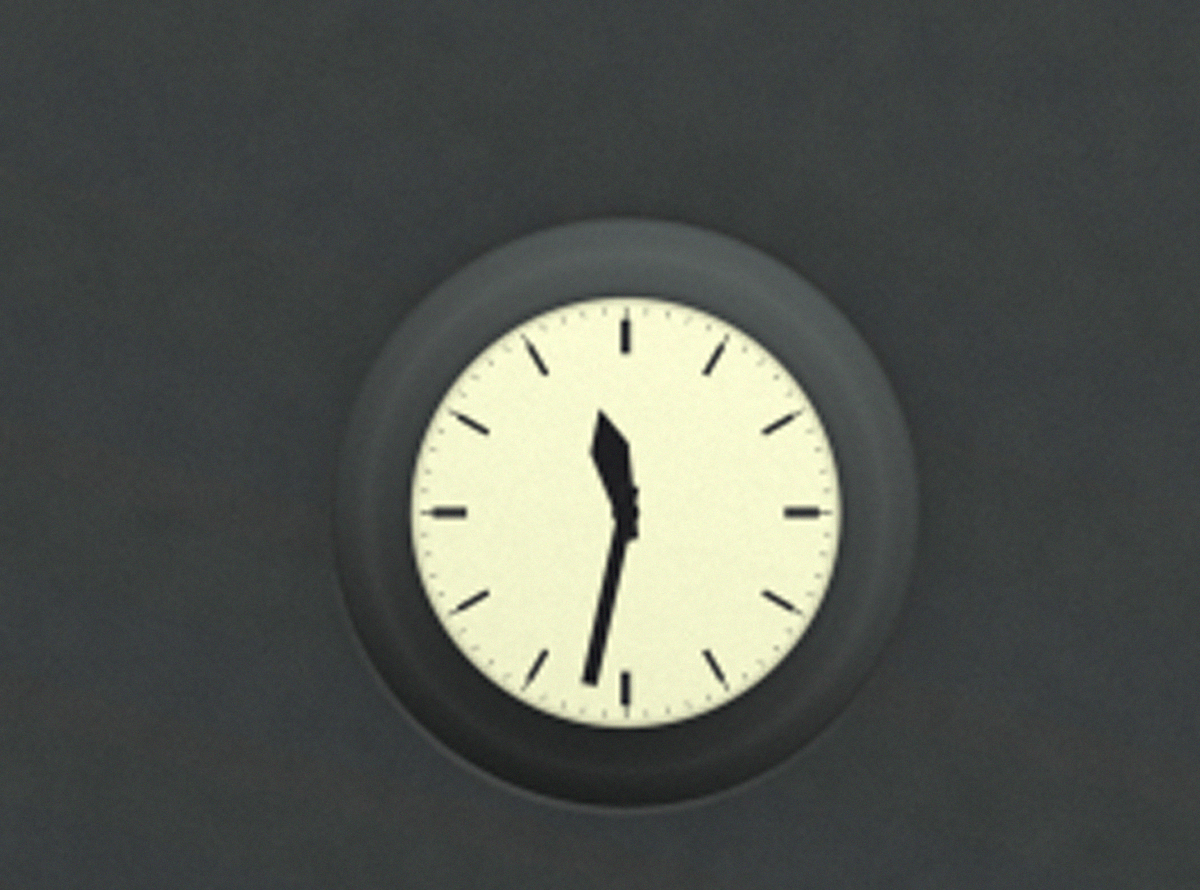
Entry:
11 h 32 min
